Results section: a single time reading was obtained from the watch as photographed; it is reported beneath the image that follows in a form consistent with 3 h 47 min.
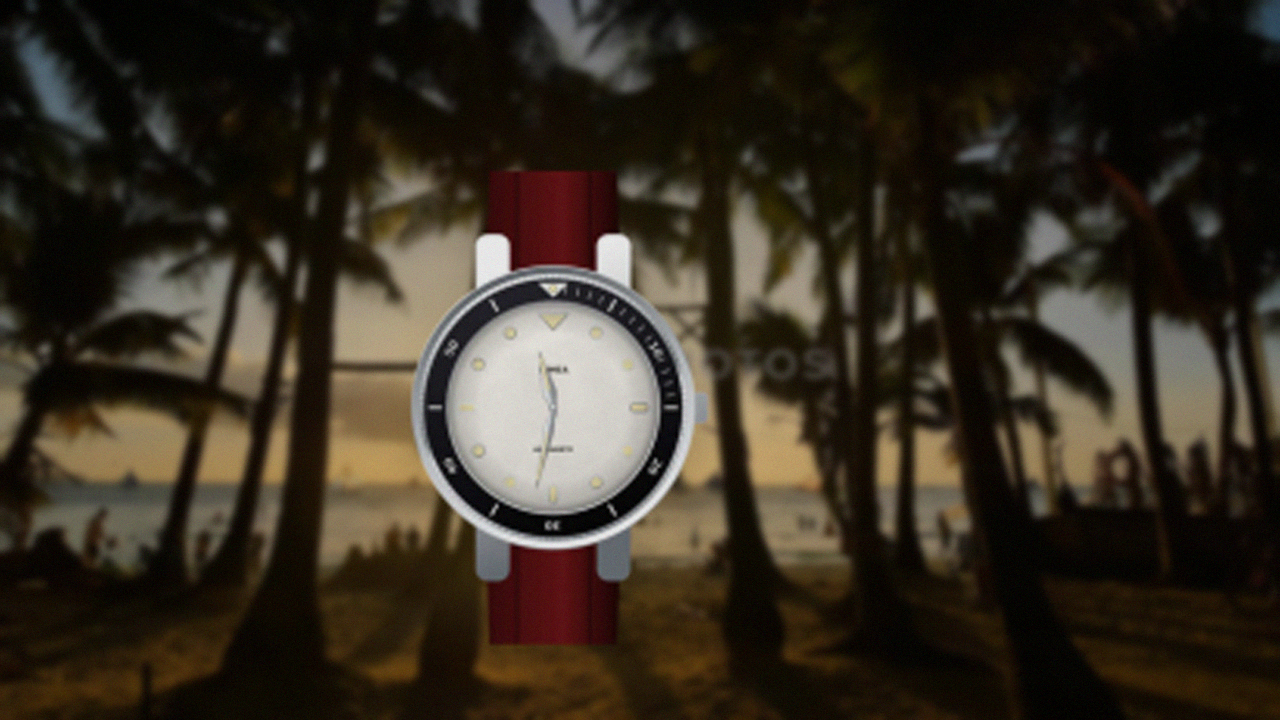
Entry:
11 h 32 min
